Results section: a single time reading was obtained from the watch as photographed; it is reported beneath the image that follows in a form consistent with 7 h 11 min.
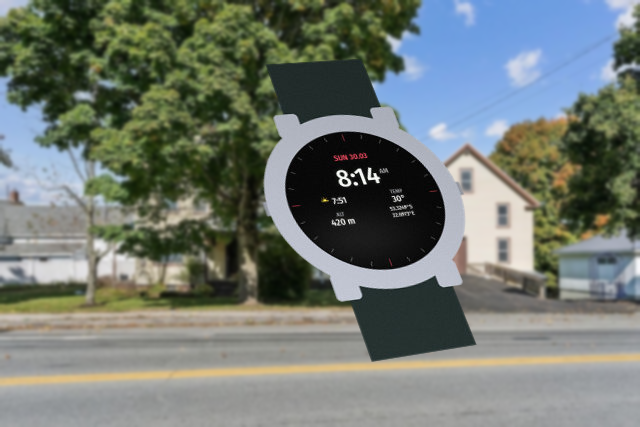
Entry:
8 h 14 min
